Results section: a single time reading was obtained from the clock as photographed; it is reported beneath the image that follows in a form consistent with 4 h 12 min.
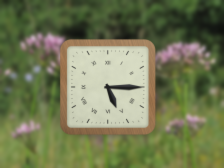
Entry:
5 h 15 min
